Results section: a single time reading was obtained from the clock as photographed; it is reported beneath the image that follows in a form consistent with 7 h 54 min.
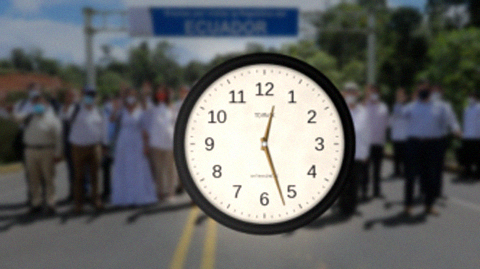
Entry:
12 h 27 min
